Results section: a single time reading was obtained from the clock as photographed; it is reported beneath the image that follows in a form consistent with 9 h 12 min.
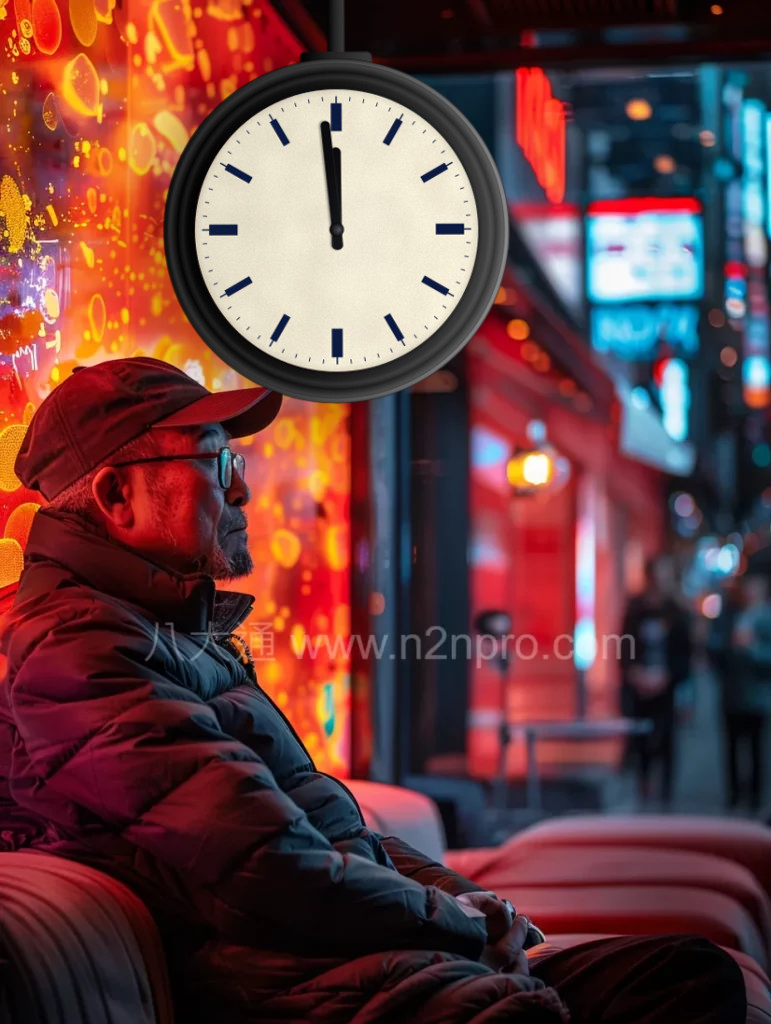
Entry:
11 h 59 min
